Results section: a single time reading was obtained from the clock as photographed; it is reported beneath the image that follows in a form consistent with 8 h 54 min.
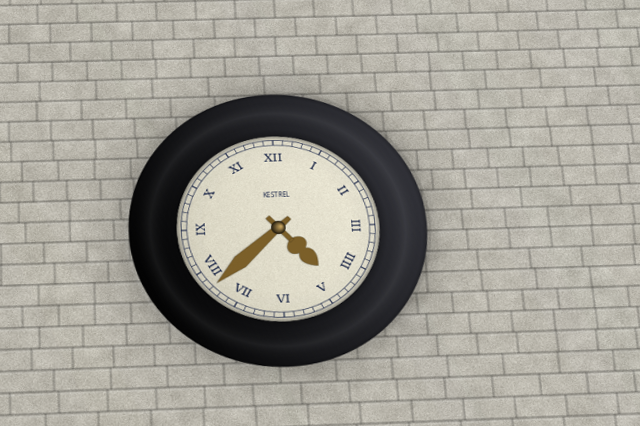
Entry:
4 h 38 min
